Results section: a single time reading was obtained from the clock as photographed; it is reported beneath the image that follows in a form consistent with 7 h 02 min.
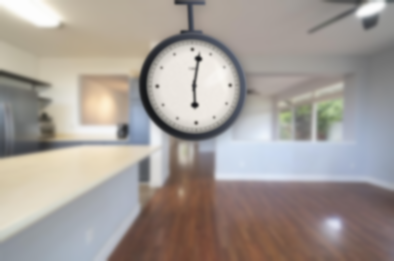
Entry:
6 h 02 min
